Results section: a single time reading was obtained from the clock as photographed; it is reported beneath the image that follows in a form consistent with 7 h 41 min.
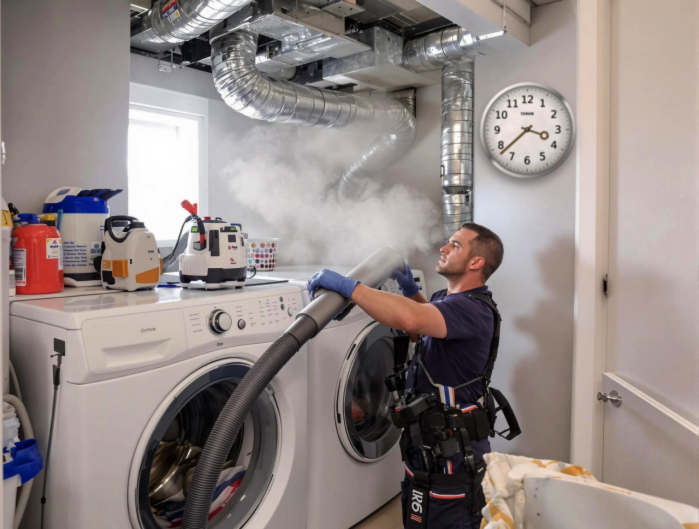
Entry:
3 h 38 min
